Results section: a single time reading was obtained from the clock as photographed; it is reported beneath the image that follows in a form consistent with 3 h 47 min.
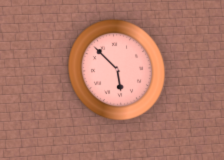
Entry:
5 h 53 min
